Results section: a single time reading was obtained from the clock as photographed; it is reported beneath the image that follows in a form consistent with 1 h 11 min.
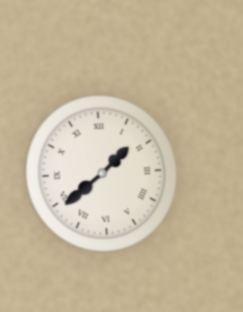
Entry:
1 h 39 min
